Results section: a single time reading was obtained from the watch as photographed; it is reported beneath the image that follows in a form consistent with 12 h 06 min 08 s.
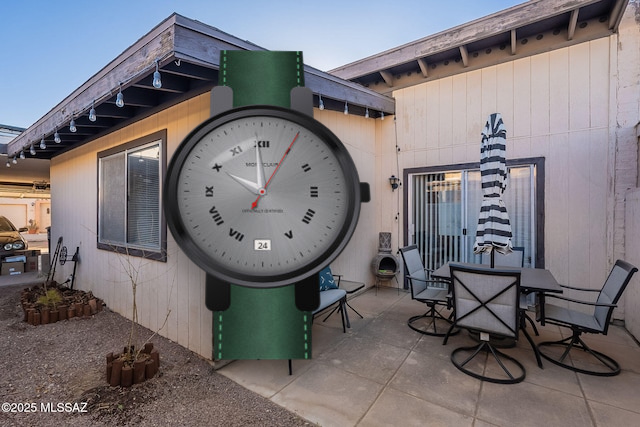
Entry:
9 h 59 min 05 s
